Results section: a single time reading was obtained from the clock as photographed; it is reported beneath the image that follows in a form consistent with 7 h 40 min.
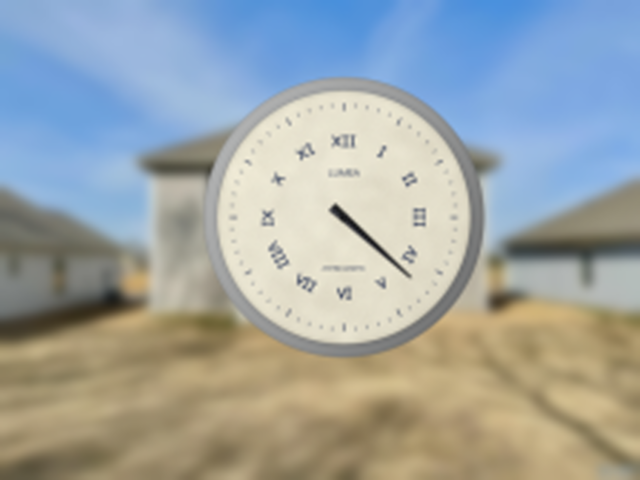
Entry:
4 h 22 min
